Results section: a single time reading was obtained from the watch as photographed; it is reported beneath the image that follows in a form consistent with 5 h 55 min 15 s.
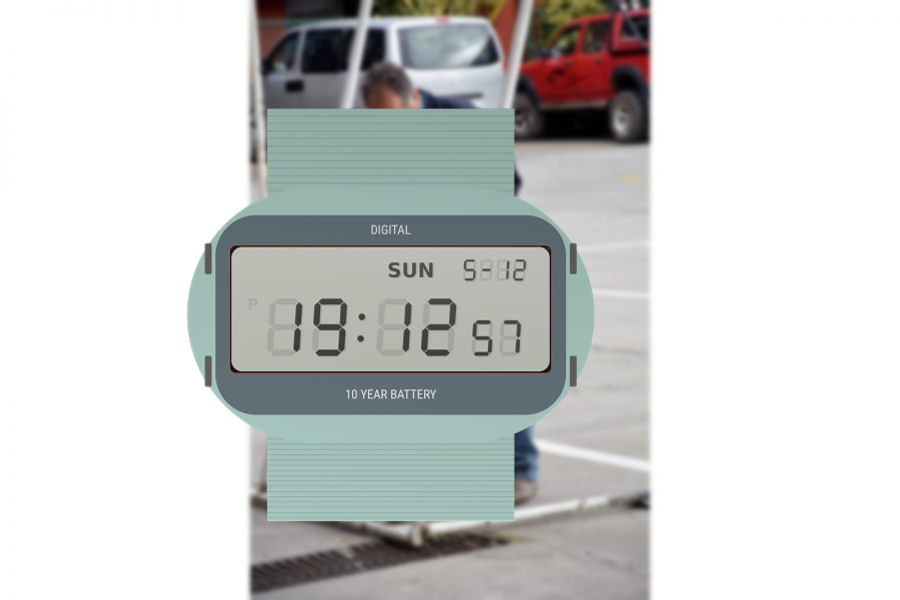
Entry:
19 h 12 min 57 s
